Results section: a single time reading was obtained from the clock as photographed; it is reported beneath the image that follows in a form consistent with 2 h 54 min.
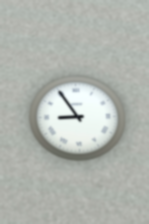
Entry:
8 h 55 min
